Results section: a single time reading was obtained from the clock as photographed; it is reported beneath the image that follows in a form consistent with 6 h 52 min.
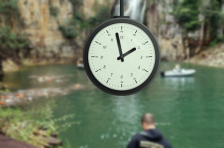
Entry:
1 h 58 min
